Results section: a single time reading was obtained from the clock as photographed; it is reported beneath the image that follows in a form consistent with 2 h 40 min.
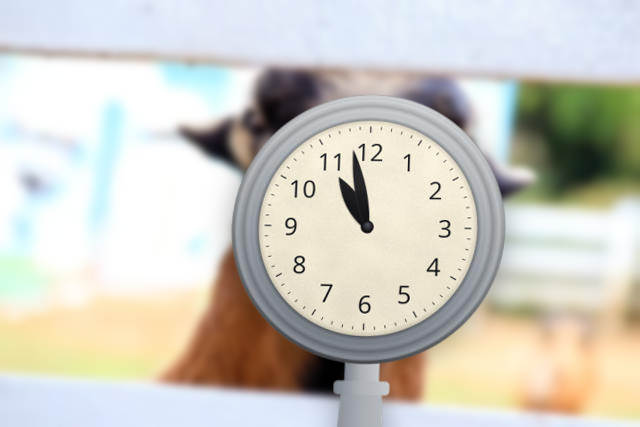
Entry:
10 h 58 min
